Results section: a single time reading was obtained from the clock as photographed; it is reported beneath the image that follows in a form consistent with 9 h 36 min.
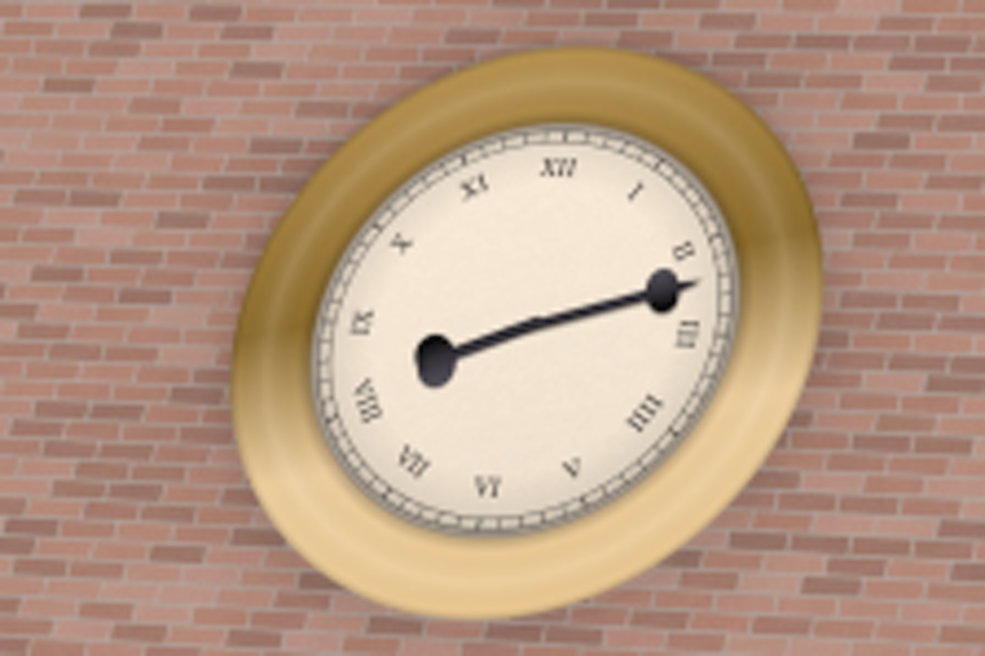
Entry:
8 h 12 min
